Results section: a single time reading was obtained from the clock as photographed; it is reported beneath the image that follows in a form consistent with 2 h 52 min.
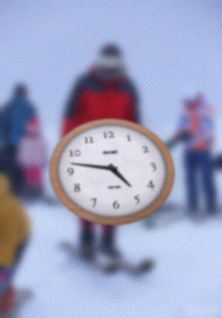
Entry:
4 h 47 min
